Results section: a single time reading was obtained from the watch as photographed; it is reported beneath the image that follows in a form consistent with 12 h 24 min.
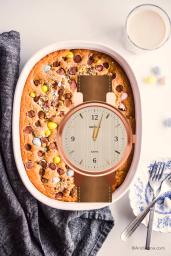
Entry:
12 h 03 min
